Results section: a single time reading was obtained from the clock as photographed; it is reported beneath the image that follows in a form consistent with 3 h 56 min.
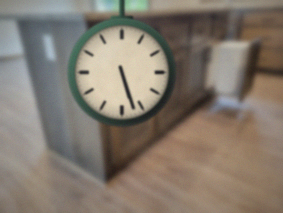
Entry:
5 h 27 min
